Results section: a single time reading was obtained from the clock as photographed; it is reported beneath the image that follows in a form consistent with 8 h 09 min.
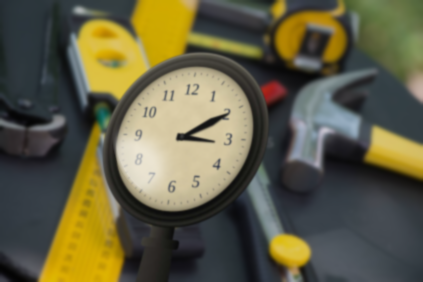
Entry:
3 h 10 min
